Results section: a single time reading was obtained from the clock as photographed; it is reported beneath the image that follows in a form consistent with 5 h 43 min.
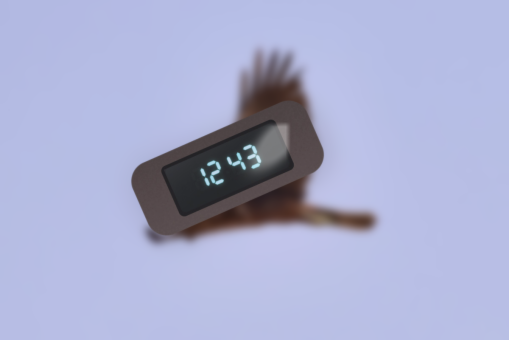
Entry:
12 h 43 min
